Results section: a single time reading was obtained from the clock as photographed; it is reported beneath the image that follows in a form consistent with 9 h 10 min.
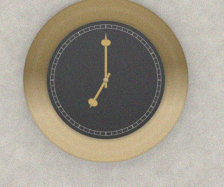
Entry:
7 h 00 min
